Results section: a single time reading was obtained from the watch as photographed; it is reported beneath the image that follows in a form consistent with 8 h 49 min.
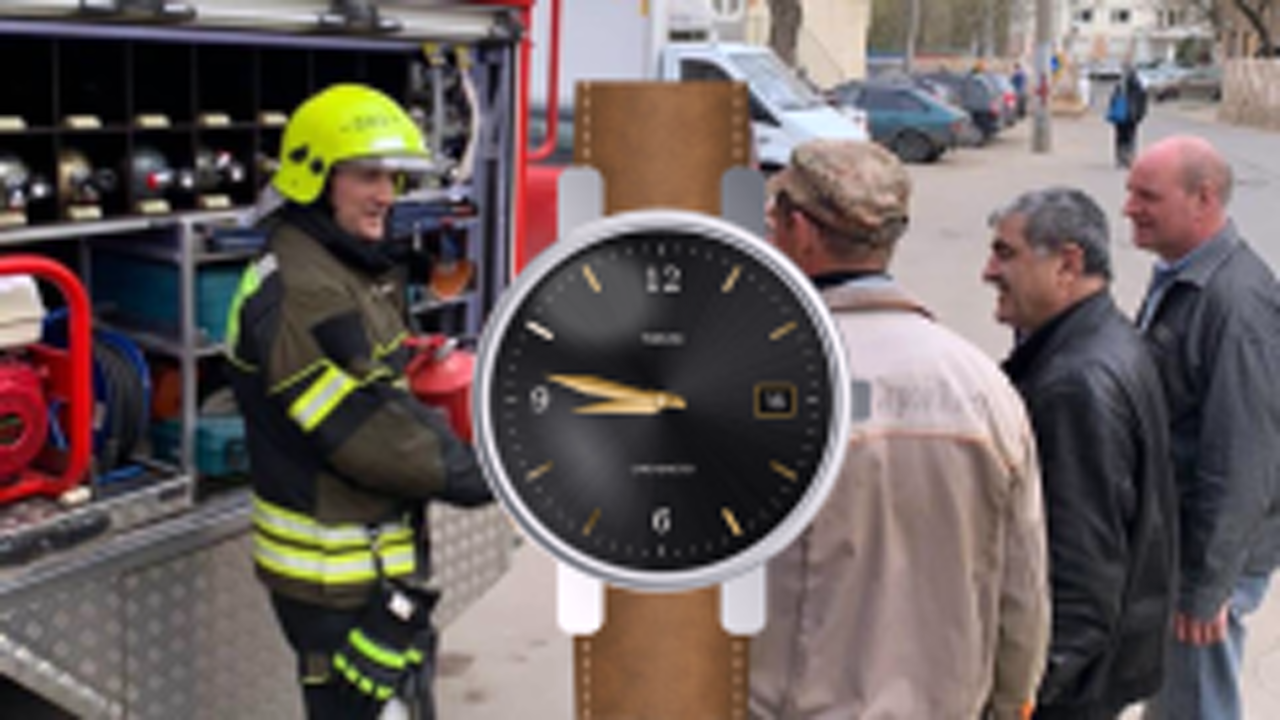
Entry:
8 h 47 min
